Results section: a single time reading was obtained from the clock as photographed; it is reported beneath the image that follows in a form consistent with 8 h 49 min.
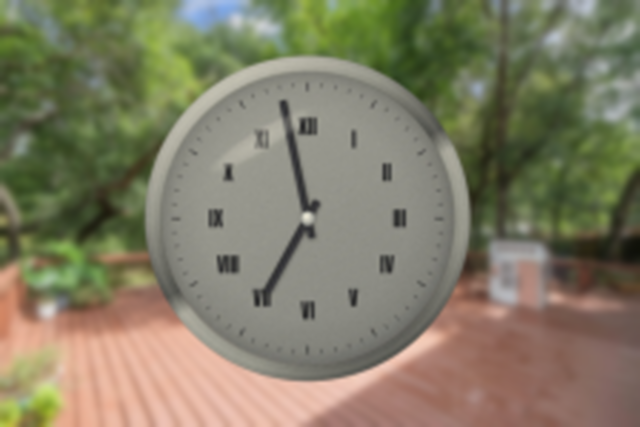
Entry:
6 h 58 min
